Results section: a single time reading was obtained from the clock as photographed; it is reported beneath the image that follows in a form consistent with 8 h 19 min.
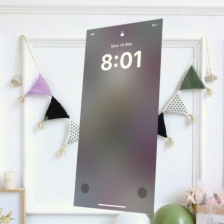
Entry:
8 h 01 min
